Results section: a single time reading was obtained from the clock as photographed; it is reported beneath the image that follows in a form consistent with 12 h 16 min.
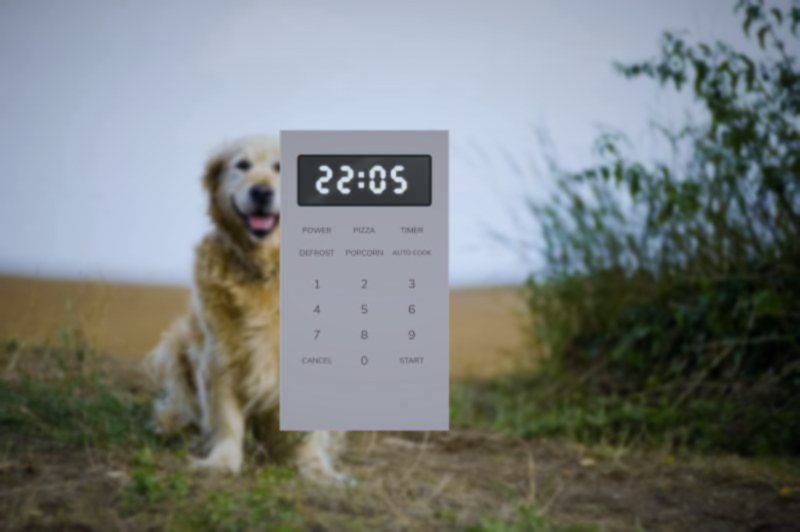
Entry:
22 h 05 min
